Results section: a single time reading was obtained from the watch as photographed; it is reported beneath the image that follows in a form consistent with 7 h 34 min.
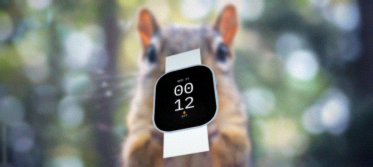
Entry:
0 h 12 min
